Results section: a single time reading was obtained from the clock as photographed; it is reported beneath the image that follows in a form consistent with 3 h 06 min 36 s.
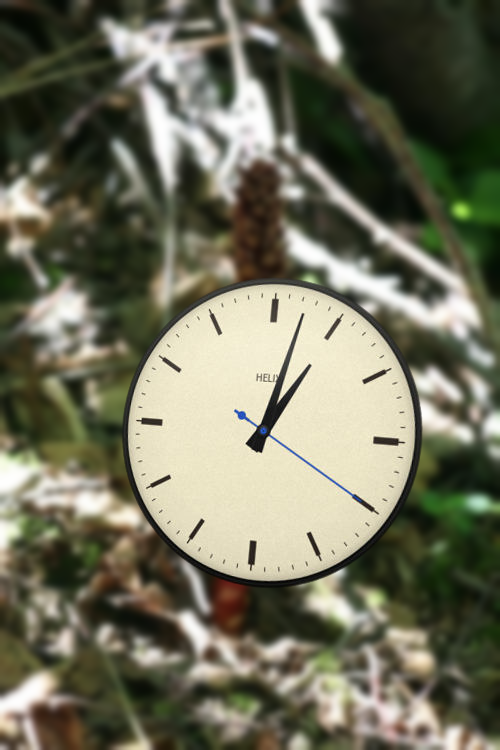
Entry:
1 h 02 min 20 s
